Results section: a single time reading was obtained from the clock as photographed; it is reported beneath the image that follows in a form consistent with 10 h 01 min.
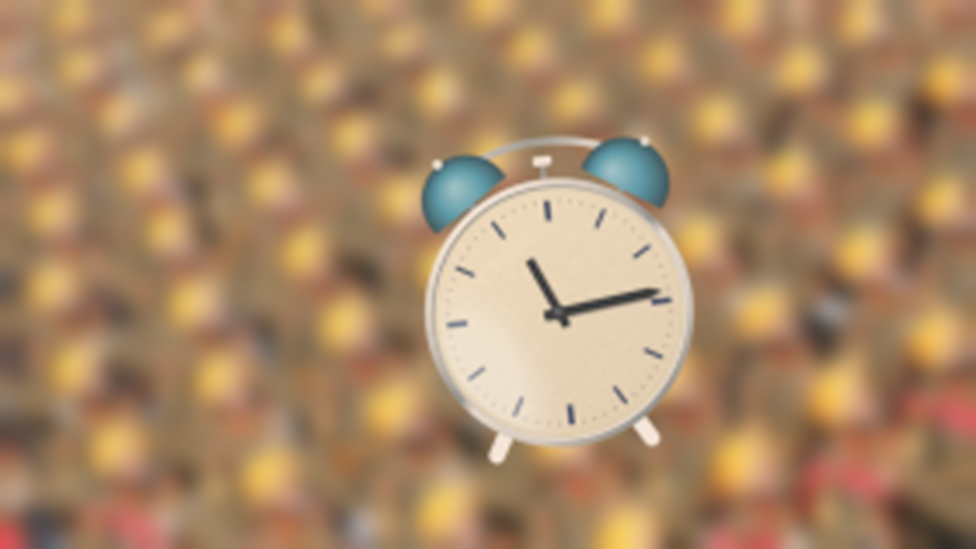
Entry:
11 h 14 min
